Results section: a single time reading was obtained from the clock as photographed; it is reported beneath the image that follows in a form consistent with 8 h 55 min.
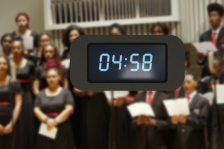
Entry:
4 h 58 min
